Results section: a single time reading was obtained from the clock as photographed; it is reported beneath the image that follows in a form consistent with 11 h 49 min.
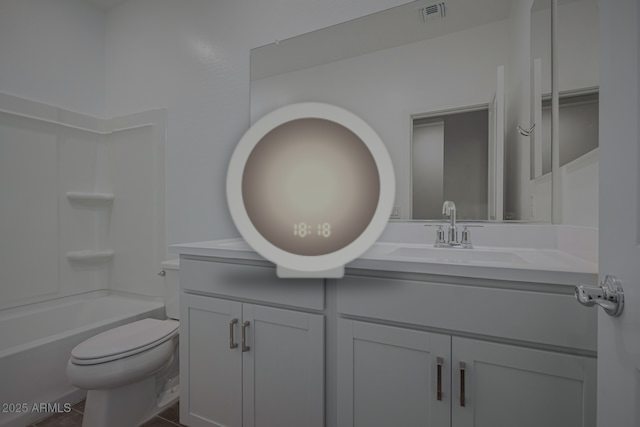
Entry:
18 h 18 min
